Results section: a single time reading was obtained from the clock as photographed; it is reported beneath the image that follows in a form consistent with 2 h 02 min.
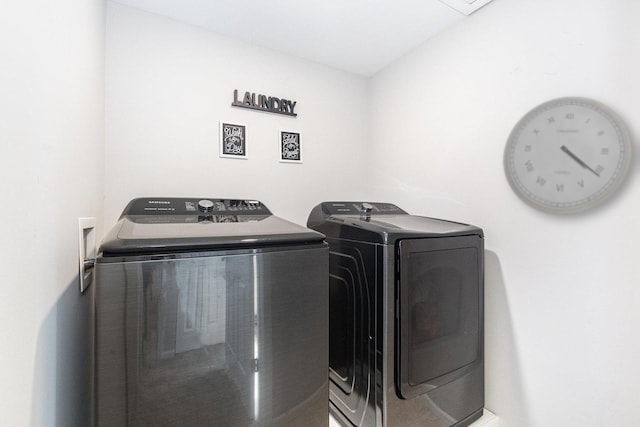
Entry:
4 h 21 min
